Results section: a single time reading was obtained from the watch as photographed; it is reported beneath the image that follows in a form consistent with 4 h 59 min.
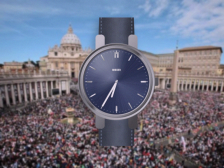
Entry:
6 h 35 min
